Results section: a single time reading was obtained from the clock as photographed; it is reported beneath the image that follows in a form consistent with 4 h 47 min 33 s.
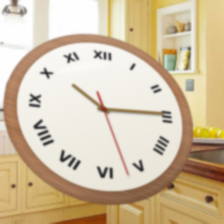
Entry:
10 h 14 min 27 s
